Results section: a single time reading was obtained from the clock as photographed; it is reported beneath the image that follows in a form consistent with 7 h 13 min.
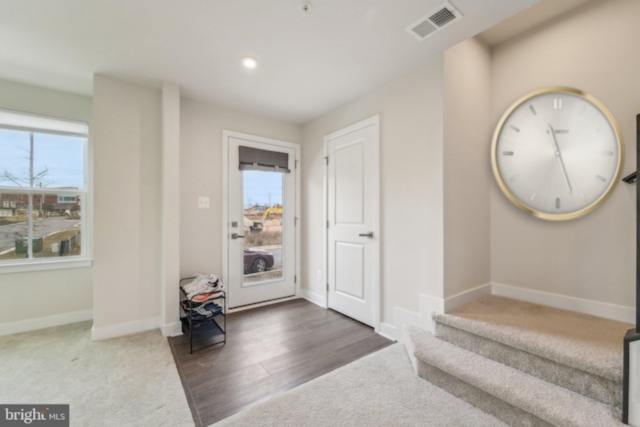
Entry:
11 h 27 min
